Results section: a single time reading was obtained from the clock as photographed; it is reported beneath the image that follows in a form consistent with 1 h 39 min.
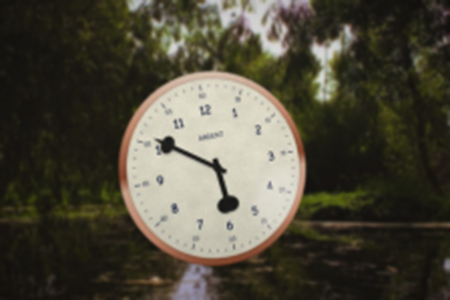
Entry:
5 h 51 min
